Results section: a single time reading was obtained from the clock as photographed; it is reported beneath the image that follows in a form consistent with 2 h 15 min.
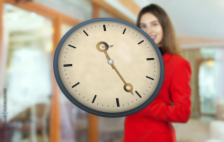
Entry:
11 h 26 min
